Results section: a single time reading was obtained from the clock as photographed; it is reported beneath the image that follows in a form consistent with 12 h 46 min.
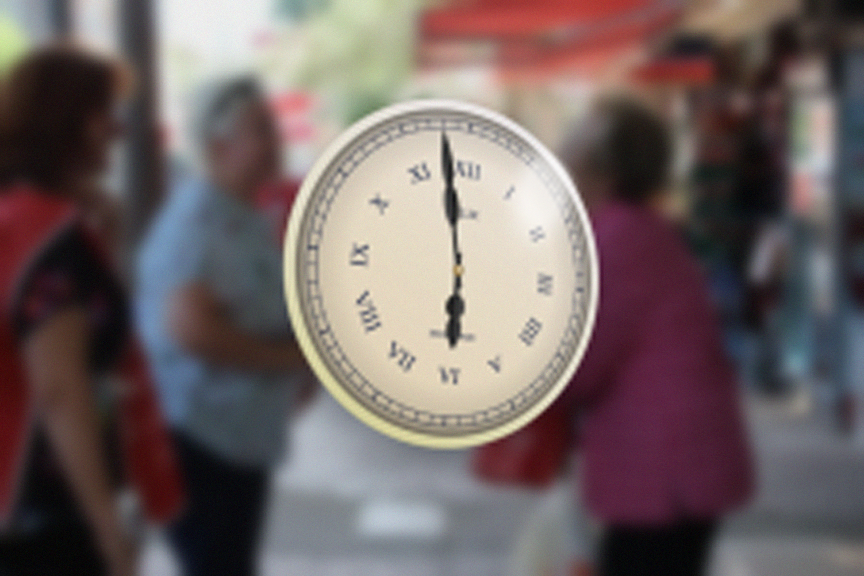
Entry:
5 h 58 min
